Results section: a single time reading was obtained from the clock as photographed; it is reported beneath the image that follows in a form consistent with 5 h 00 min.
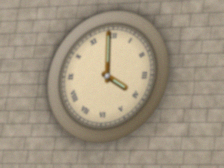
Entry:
3 h 59 min
